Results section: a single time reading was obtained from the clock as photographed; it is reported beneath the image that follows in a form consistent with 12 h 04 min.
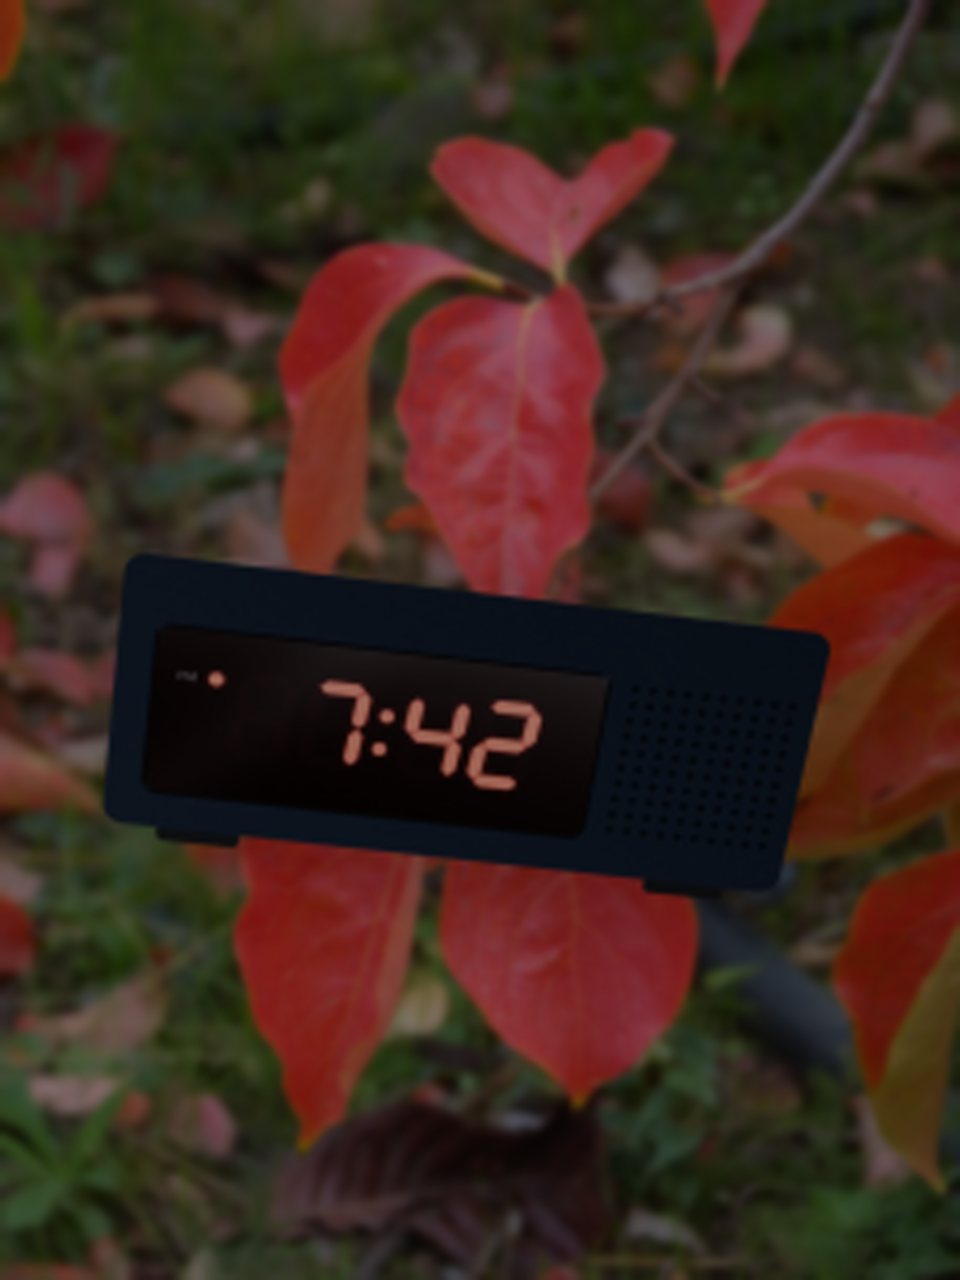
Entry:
7 h 42 min
